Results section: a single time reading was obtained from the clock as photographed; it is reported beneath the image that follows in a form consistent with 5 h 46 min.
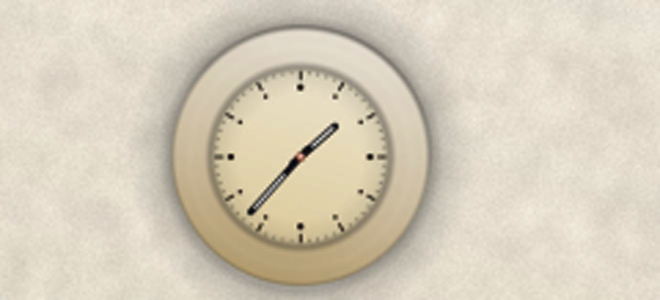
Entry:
1 h 37 min
